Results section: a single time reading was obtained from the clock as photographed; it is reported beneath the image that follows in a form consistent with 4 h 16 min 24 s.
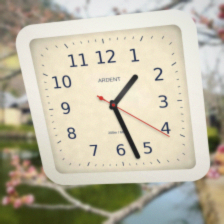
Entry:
1 h 27 min 21 s
